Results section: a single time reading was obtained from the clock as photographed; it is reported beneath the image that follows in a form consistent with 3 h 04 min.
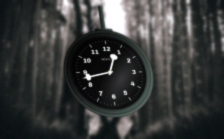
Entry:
12 h 43 min
